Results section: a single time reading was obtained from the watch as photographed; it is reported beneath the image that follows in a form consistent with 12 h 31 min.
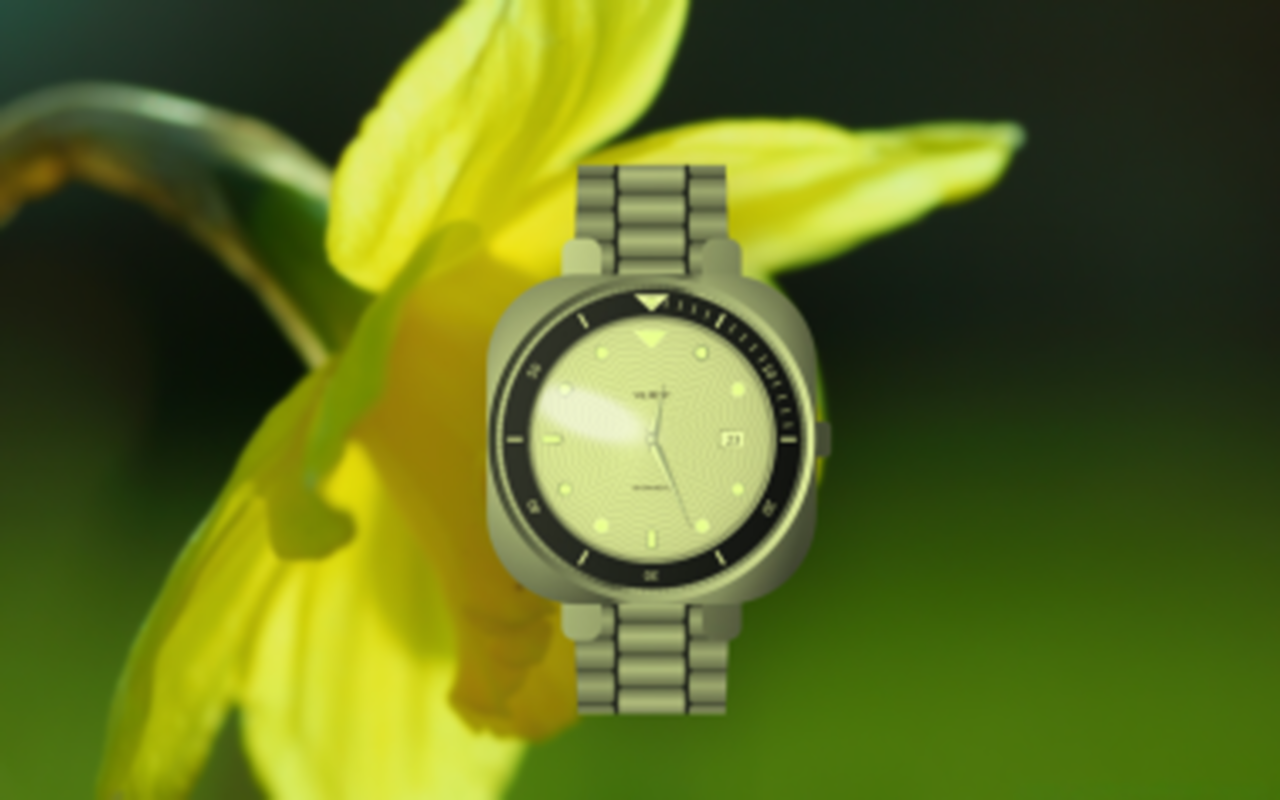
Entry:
12 h 26 min
